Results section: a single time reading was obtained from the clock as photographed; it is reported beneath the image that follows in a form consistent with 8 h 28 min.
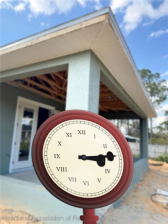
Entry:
3 h 14 min
